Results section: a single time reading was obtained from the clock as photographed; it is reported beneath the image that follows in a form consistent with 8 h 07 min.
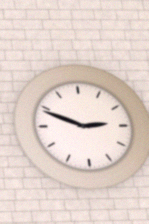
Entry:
2 h 49 min
